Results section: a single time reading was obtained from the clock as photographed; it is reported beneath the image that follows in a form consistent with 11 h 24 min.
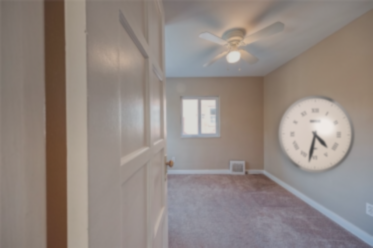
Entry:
4 h 32 min
